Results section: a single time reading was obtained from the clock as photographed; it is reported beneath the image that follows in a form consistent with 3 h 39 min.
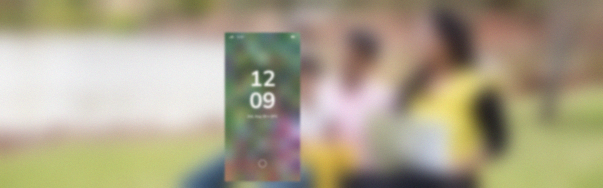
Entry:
12 h 09 min
